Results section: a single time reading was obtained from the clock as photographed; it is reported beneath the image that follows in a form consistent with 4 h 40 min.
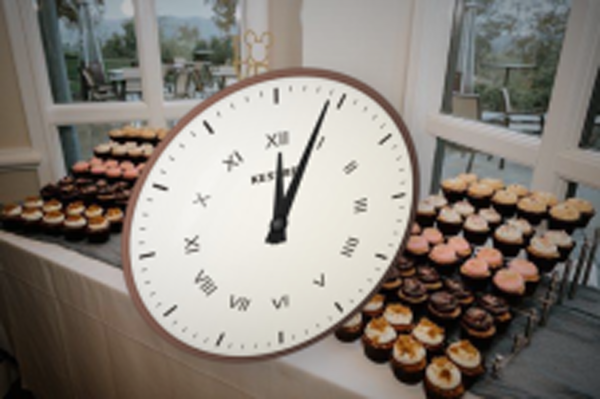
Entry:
12 h 04 min
